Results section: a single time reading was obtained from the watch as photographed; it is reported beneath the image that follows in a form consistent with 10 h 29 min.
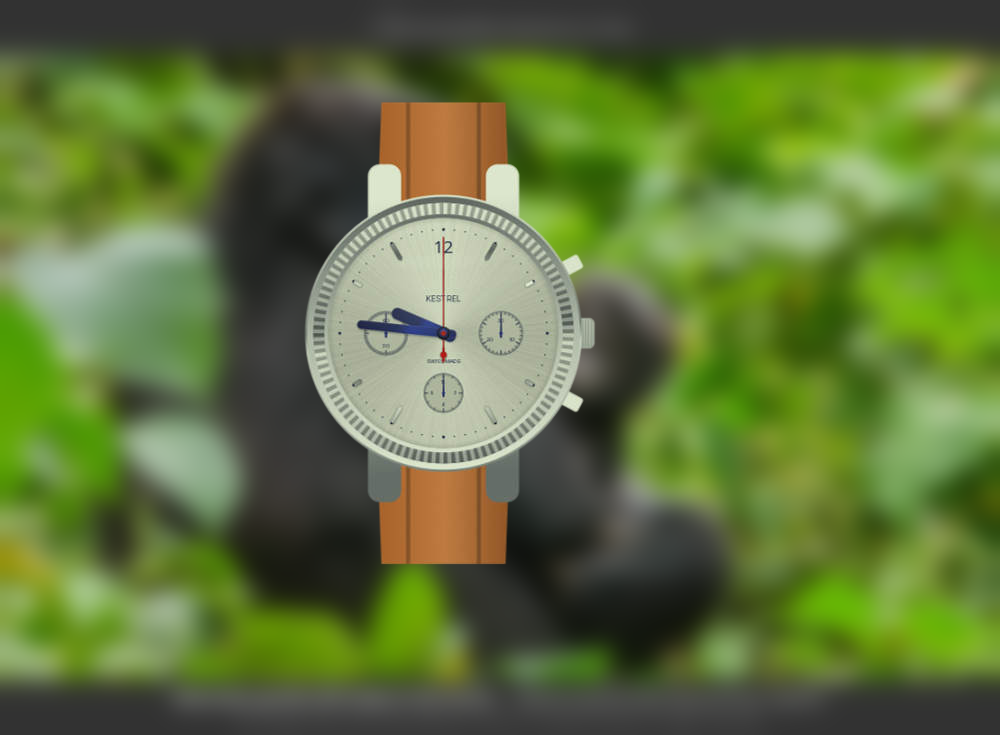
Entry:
9 h 46 min
